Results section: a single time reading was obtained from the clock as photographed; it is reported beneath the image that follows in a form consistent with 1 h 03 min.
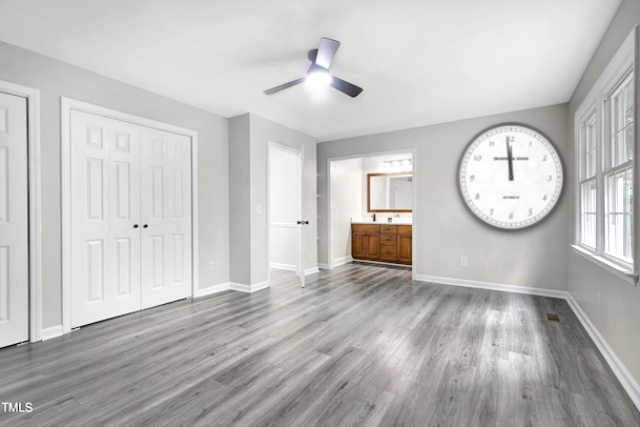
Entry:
11 h 59 min
